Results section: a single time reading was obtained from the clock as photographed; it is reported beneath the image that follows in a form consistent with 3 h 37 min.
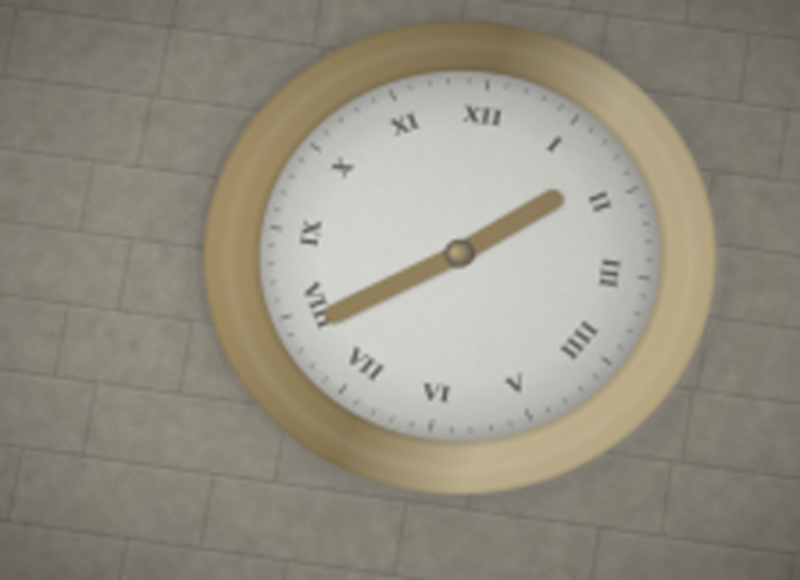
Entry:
1 h 39 min
